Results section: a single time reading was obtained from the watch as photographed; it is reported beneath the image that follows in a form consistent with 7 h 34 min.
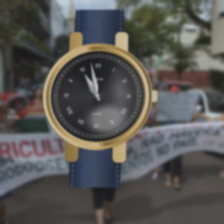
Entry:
10 h 58 min
